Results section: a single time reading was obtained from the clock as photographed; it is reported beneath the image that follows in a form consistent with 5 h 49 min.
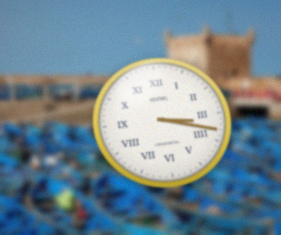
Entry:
3 h 18 min
